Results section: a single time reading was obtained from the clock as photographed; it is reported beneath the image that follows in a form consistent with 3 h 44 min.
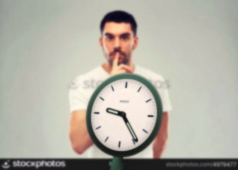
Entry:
9 h 24 min
